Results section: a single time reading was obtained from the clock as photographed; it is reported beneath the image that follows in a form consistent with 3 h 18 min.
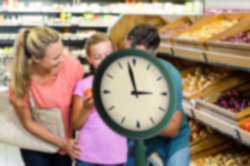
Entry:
2 h 58 min
